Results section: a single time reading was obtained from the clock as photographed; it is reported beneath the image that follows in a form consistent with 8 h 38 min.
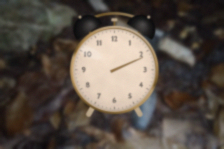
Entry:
2 h 11 min
